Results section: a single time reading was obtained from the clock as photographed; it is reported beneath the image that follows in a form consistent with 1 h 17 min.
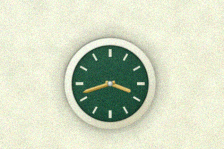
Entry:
3 h 42 min
